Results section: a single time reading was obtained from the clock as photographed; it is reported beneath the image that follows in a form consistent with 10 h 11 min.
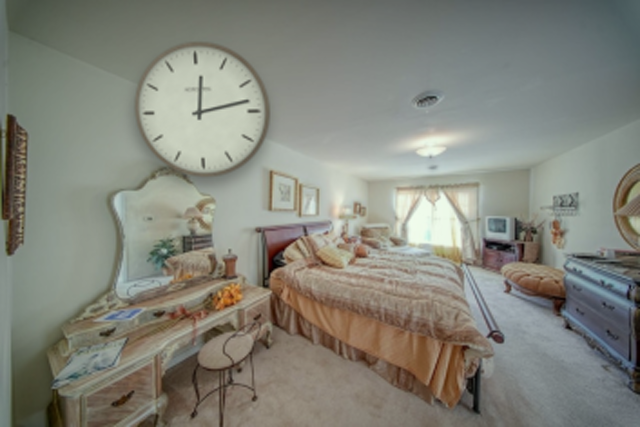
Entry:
12 h 13 min
